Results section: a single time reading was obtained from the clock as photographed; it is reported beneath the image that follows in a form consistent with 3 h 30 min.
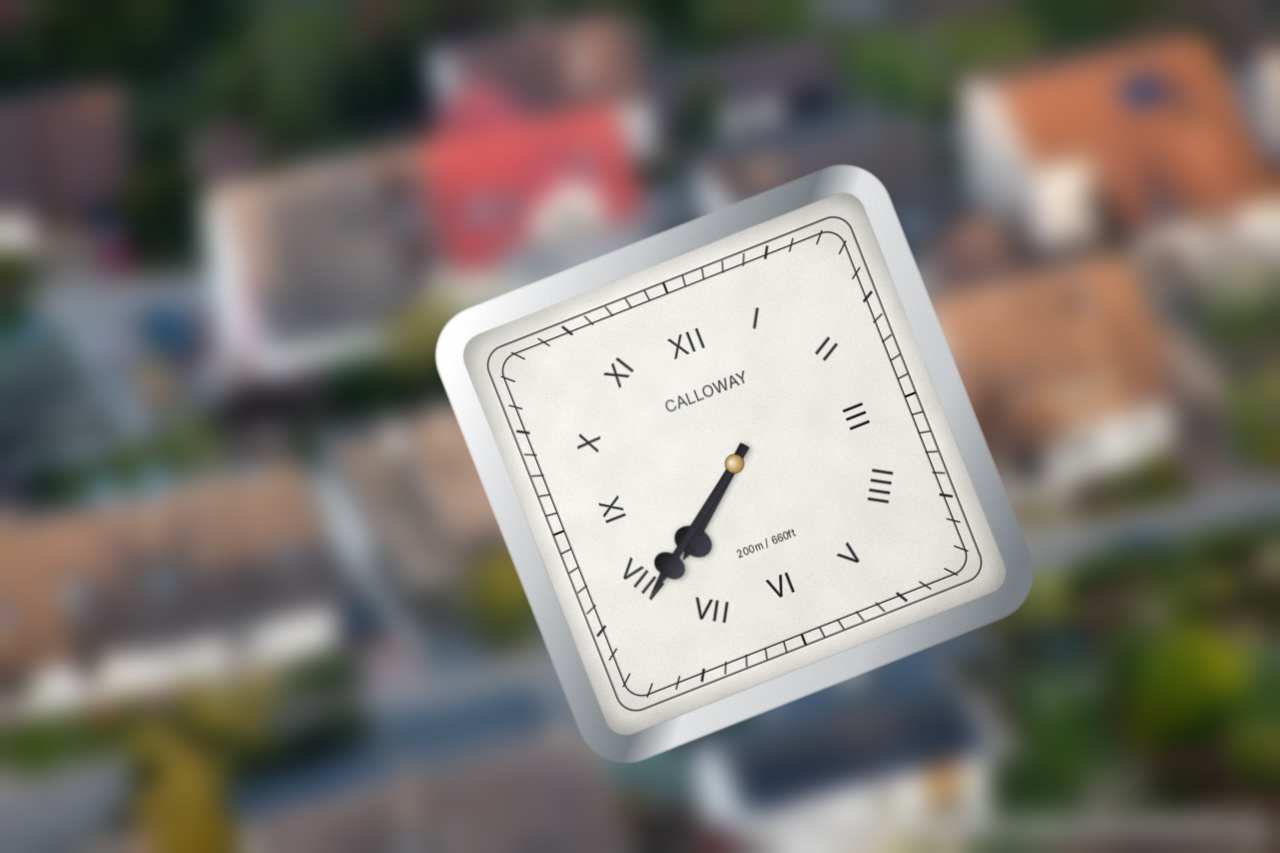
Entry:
7 h 39 min
